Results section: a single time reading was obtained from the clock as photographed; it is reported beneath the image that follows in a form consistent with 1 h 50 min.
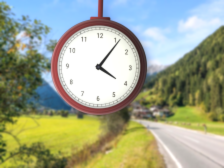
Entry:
4 h 06 min
